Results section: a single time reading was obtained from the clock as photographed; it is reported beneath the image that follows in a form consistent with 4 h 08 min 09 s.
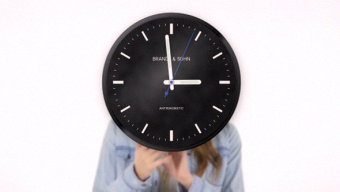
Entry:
2 h 59 min 04 s
